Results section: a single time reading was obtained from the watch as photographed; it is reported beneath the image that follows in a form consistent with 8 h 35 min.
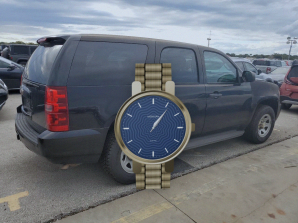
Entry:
1 h 06 min
